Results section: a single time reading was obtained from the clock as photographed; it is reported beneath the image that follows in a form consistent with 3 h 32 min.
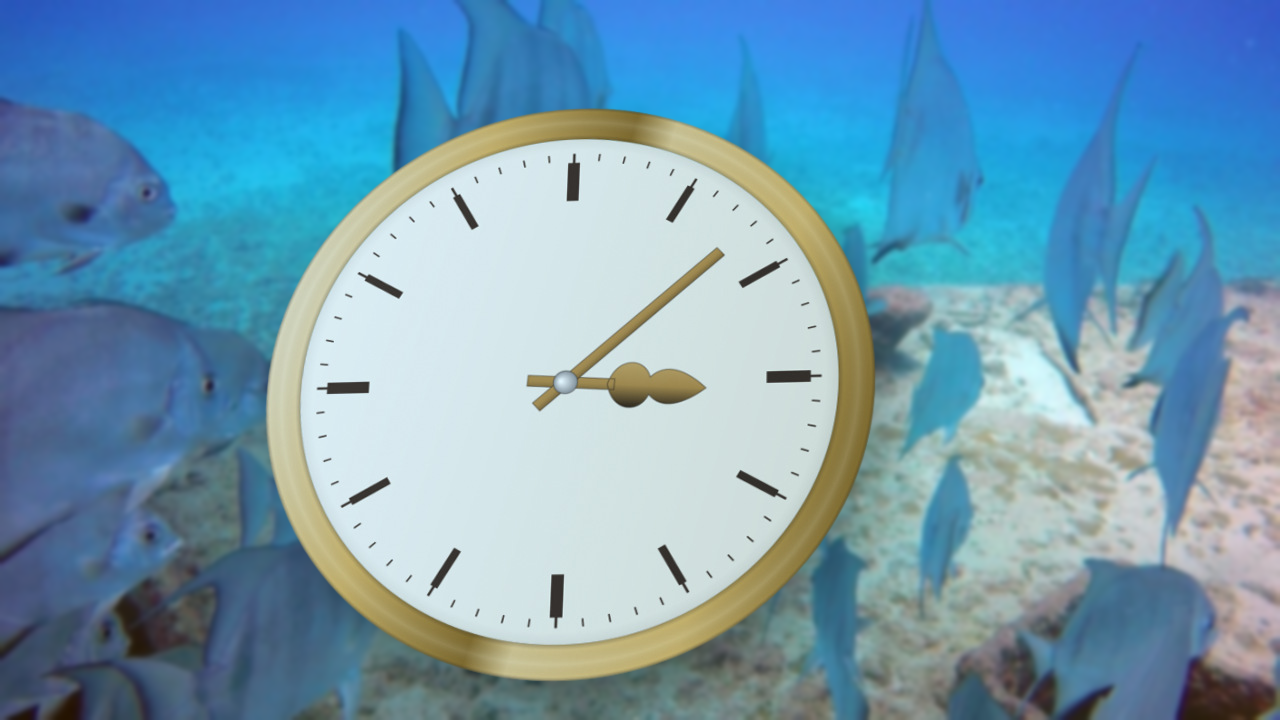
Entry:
3 h 08 min
